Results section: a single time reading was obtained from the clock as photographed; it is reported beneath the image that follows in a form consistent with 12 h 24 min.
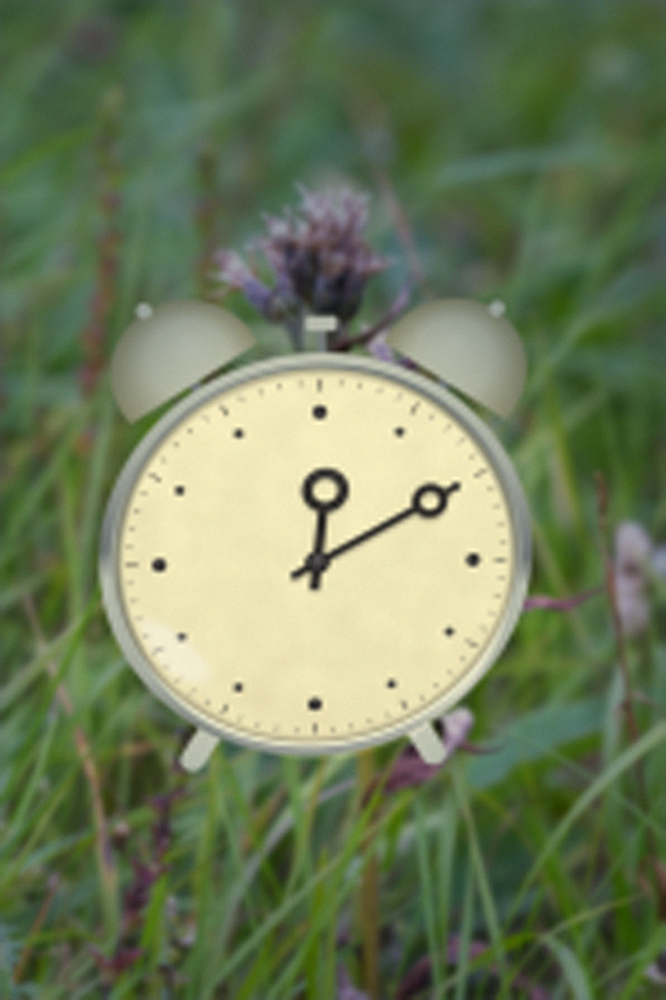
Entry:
12 h 10 min
